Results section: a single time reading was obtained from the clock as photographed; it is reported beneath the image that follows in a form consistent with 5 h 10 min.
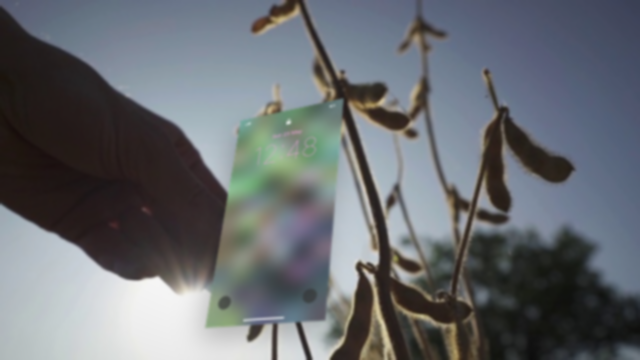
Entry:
12 h 48 min
